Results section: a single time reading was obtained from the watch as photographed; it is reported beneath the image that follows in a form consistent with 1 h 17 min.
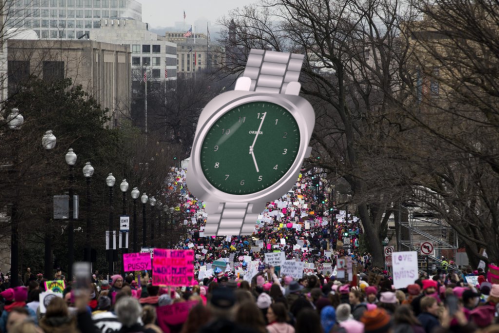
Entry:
5 h 01 min
